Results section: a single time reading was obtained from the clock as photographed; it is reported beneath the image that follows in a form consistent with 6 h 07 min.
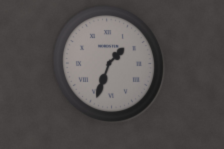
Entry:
1 h 34 min
